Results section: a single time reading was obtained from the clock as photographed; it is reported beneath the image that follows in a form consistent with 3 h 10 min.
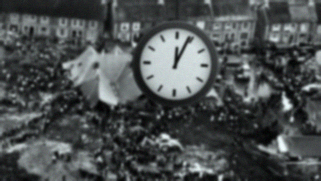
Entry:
12 h 04 min
